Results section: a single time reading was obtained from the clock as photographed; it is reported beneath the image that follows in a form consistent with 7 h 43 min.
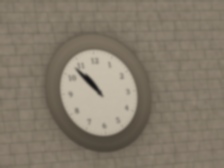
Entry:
10 h 53 min
